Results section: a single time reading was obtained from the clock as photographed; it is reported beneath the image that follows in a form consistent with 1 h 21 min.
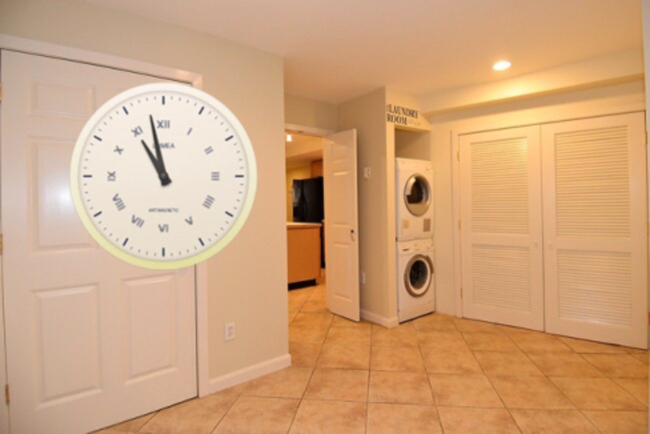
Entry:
10 h 58 min
